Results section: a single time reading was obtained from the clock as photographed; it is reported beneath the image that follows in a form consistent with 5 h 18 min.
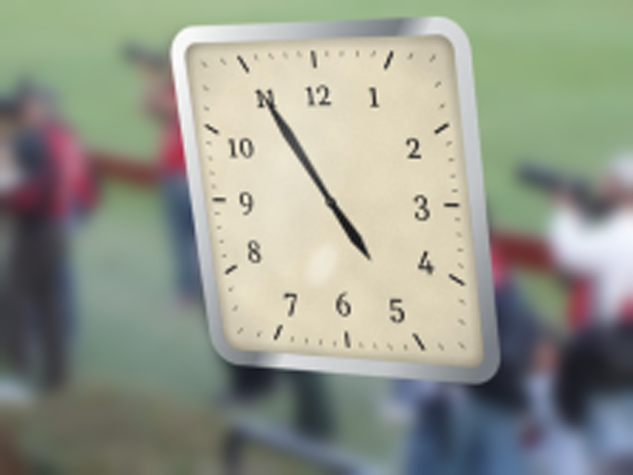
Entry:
4 h 55 min
